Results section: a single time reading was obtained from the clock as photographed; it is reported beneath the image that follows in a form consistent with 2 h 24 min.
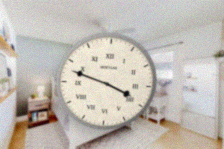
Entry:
3 h 48 min
